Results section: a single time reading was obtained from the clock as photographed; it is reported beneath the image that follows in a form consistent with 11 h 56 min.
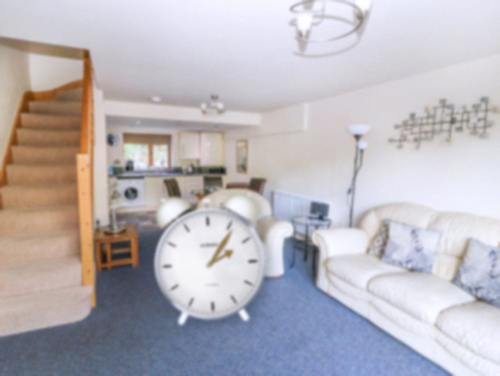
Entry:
2 h 06 min
